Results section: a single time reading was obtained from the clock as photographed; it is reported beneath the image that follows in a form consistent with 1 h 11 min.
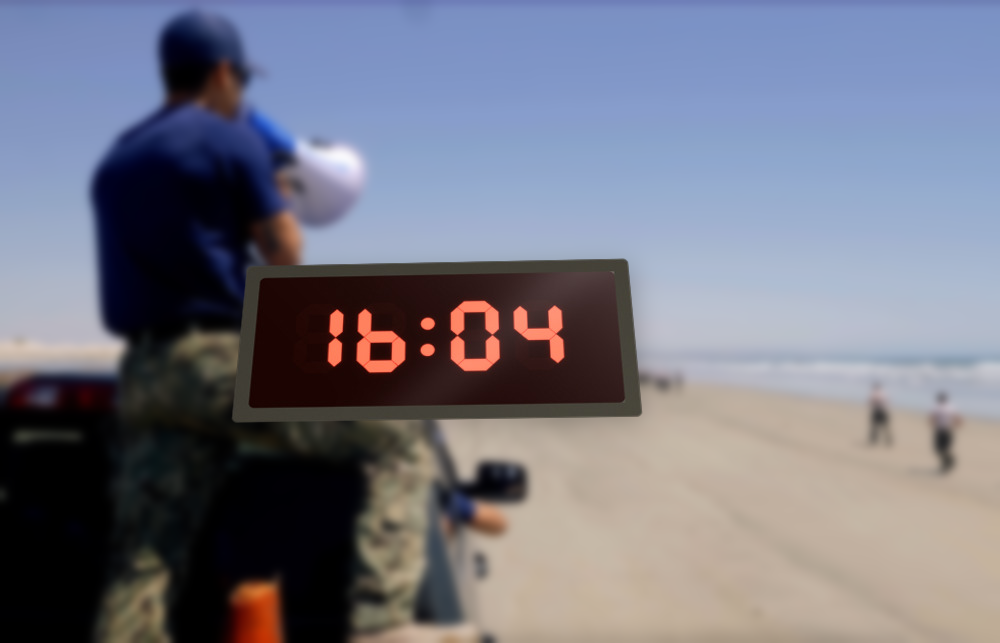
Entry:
16 h 04 min
